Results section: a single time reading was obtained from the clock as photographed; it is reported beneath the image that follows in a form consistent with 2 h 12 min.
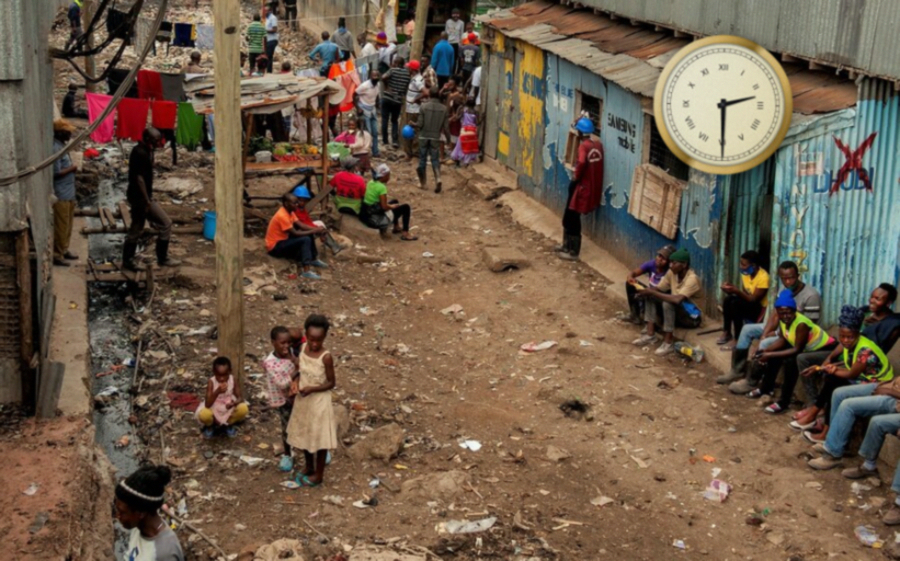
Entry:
2 h 30 min
